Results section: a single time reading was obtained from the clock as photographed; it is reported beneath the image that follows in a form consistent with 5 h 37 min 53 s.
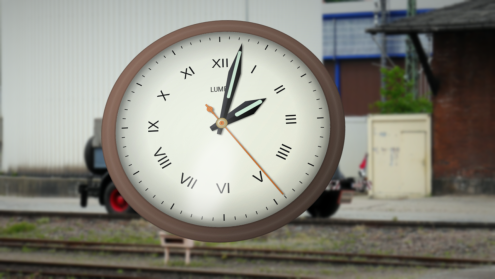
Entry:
2 h 02 min 24 s
